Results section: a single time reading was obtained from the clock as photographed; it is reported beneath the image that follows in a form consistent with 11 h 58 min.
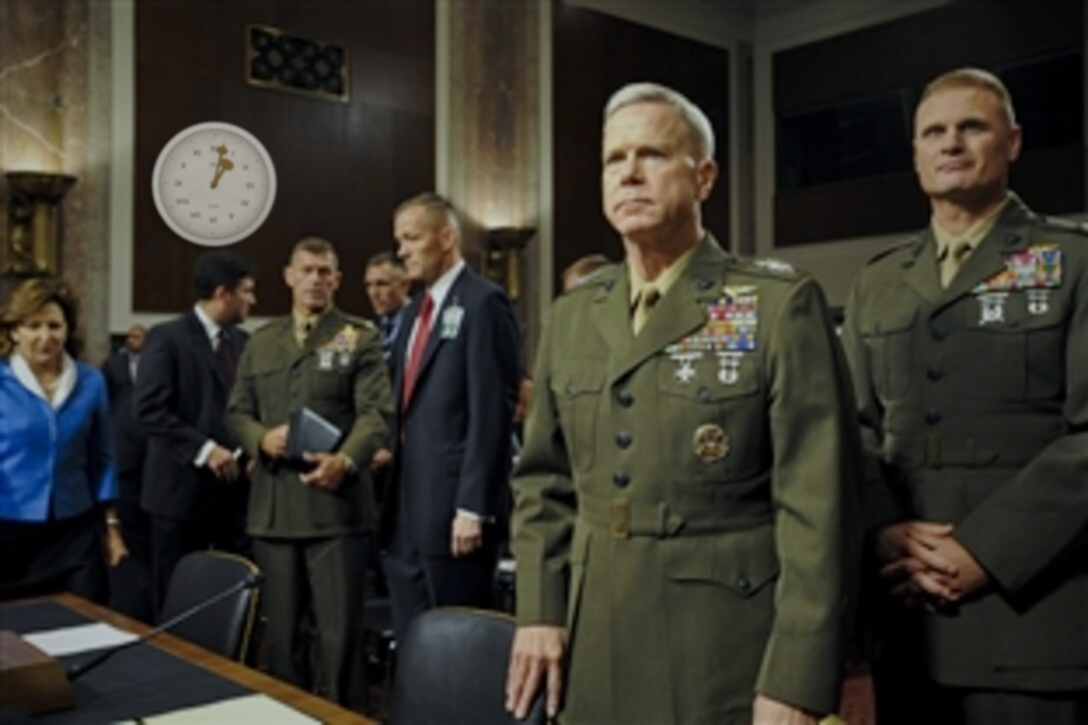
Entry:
1 h 02 min
